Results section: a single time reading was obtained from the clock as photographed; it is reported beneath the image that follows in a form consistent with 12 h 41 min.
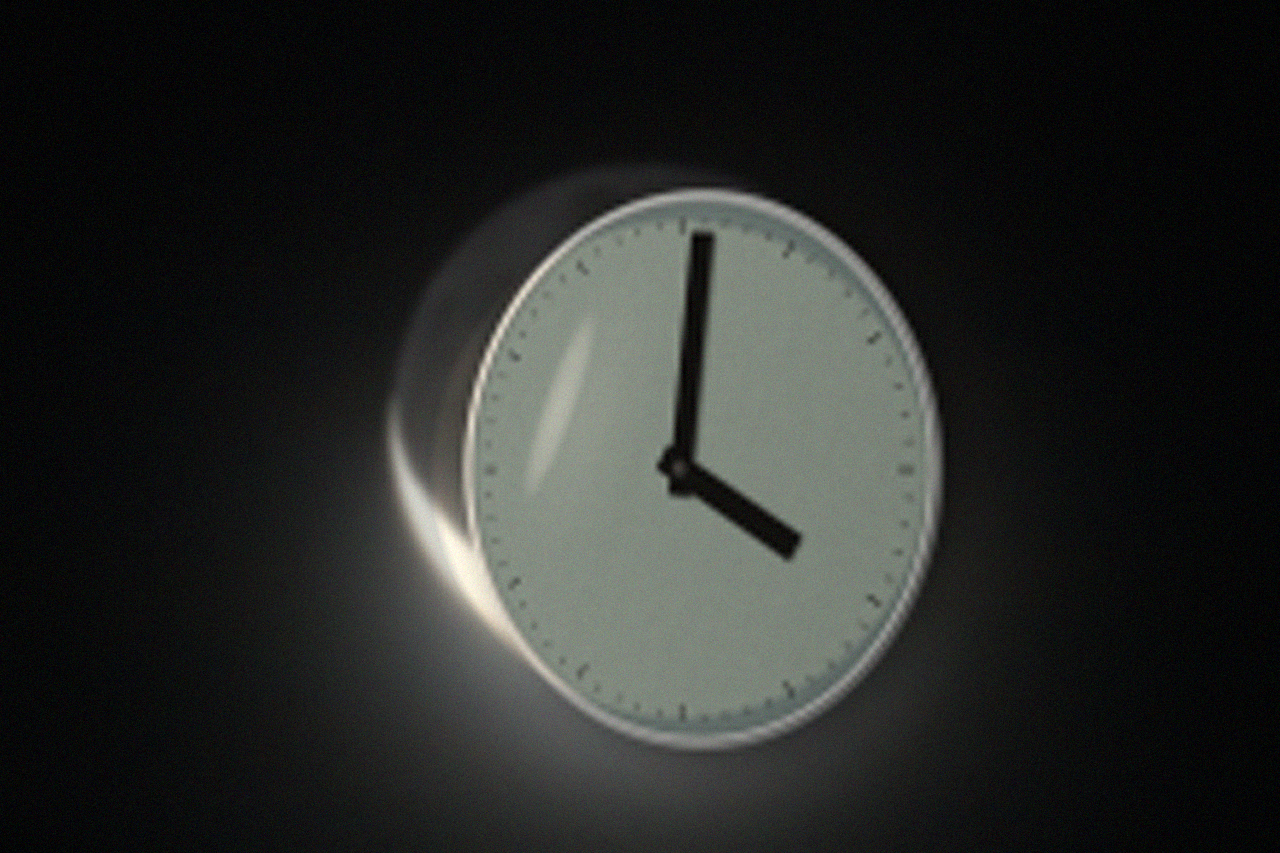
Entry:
4 h 01 min
